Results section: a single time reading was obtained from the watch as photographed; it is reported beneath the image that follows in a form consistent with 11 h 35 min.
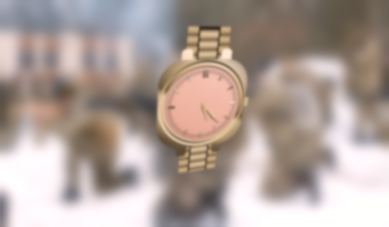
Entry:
5 h 23 min
